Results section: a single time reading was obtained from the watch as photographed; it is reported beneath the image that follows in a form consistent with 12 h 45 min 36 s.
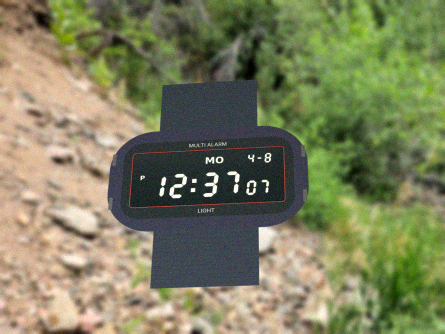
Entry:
12 h 37 min 07 s
